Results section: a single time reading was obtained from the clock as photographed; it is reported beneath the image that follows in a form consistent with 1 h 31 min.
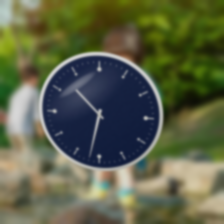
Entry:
10 h 32 min
